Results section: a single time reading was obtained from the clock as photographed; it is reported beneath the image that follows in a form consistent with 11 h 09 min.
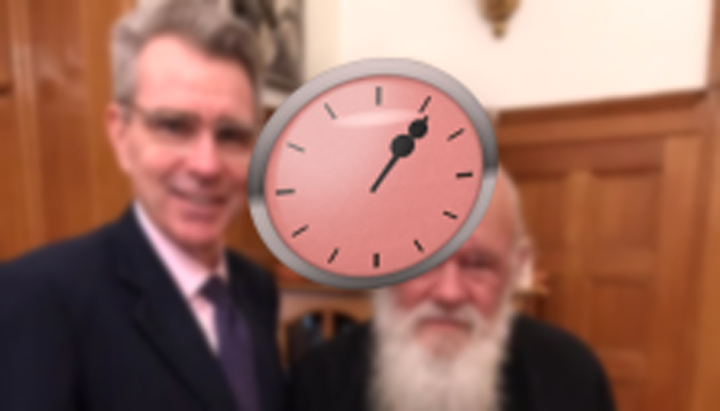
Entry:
1 h 06 min
